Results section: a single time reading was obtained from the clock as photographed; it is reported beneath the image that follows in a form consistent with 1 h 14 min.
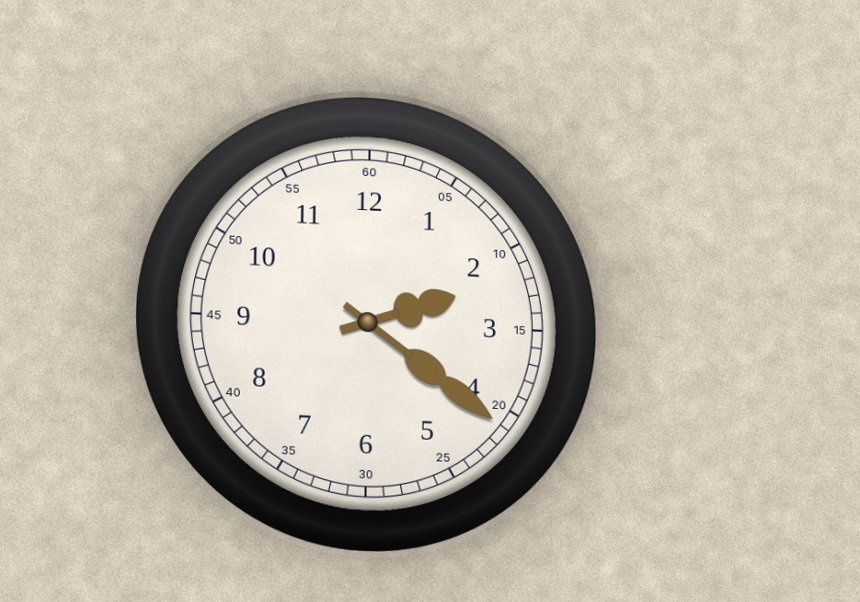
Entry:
2 h 21 min
